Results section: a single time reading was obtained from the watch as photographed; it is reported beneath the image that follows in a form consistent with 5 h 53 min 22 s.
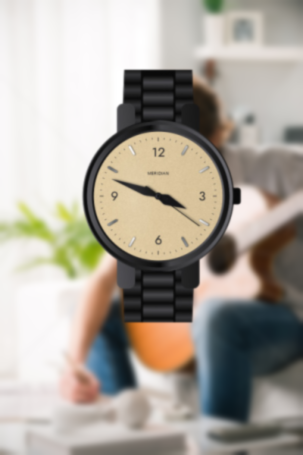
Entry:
3 h 48 min 21 s
